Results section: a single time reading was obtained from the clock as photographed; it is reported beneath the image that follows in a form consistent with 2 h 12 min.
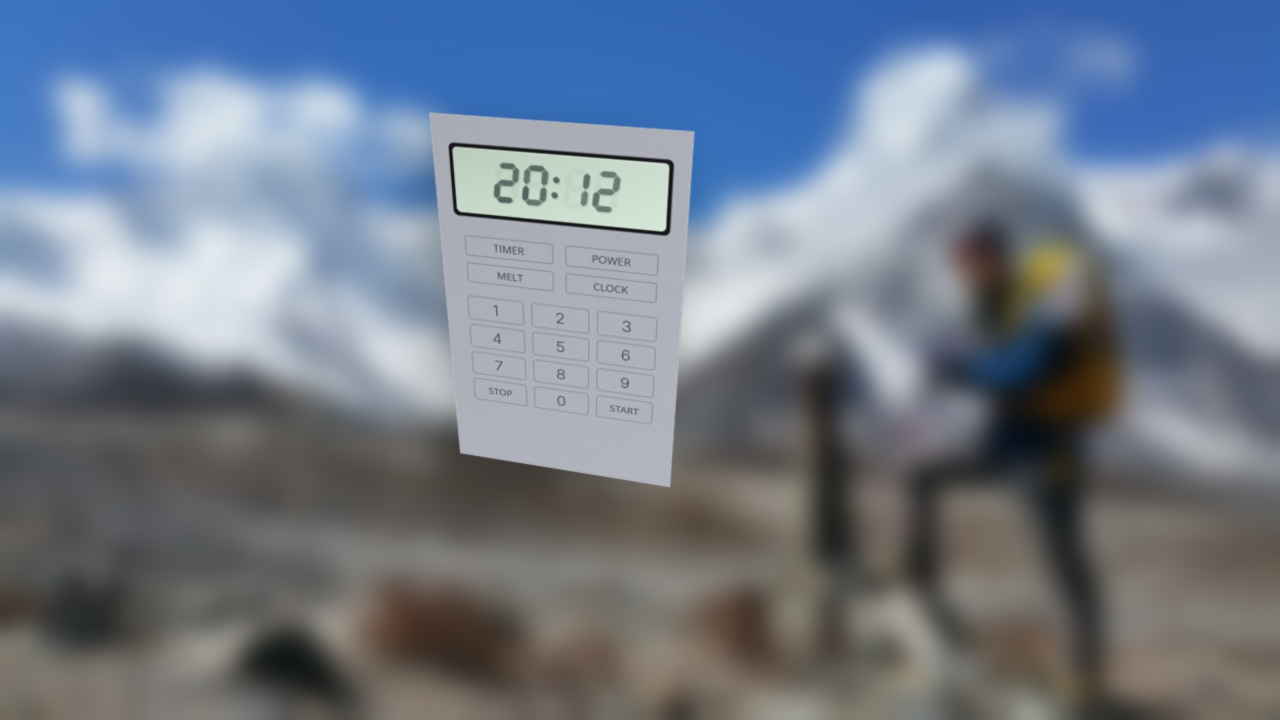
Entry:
20 h 12 min
